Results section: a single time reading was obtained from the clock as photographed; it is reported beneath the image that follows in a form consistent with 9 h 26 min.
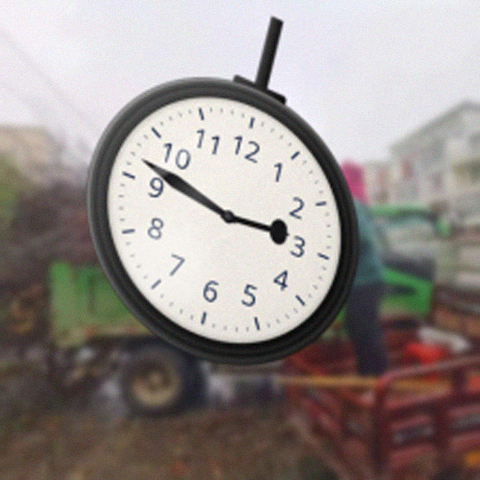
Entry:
2 h 47 min
